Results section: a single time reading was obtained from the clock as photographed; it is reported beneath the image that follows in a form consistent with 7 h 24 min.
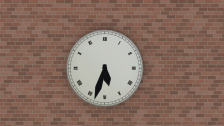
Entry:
5 h 33 min
